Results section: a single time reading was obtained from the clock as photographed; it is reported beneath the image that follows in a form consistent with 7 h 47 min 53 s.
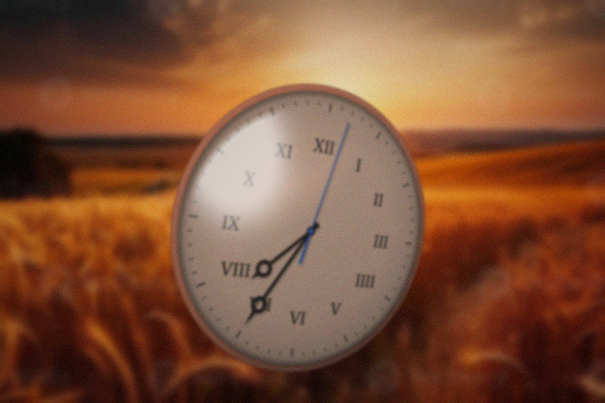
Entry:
7 h 35 min 02 s
